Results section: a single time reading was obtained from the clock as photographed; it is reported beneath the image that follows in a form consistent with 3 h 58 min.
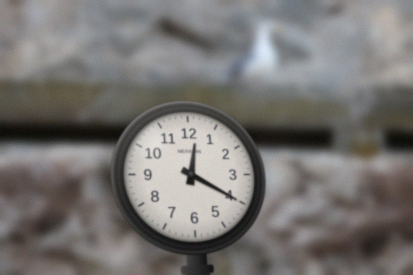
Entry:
12 h 20 min
